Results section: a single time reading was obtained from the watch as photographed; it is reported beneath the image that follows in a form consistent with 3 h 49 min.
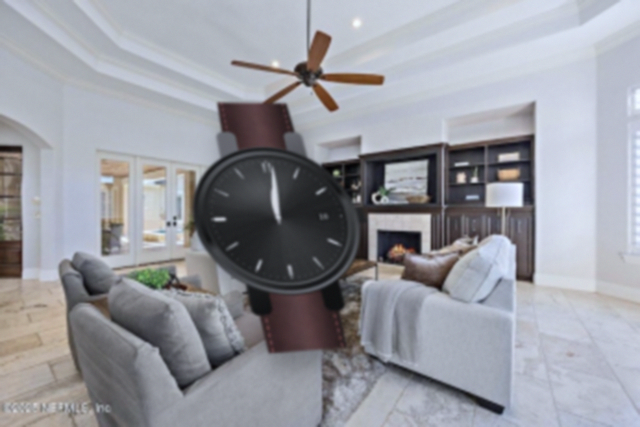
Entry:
12 h 01 min
